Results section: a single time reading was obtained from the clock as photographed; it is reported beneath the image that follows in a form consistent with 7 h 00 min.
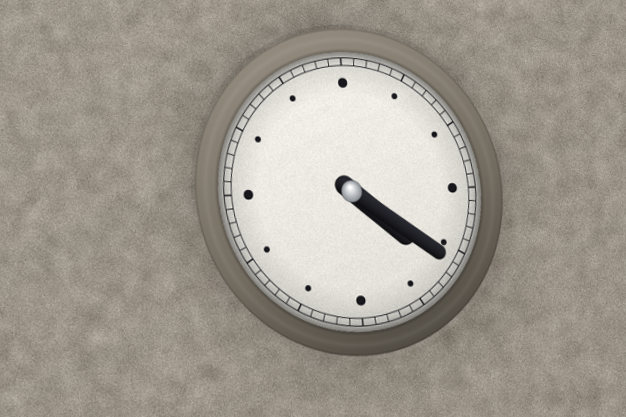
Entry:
4 h 21 min
